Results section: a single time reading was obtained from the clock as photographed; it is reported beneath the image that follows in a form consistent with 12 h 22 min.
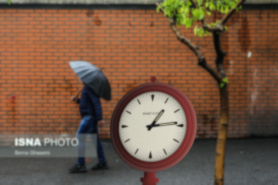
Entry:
1 h 14 min
